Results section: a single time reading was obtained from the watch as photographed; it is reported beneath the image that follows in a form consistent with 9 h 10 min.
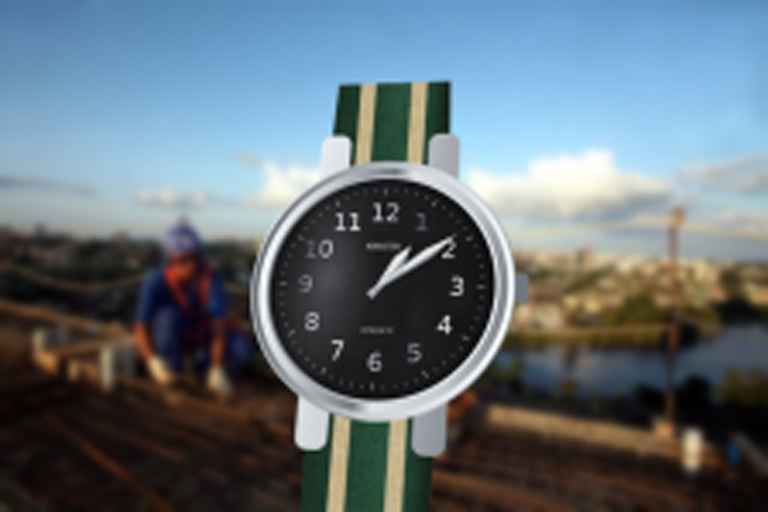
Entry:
1 h 09 min
